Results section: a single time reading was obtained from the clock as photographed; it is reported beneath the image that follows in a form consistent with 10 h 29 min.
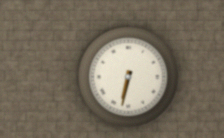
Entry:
6 h 32 min
